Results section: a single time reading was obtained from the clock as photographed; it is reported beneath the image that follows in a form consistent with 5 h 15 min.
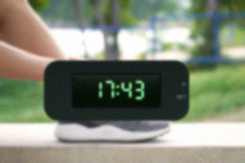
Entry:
17 h 43 min
